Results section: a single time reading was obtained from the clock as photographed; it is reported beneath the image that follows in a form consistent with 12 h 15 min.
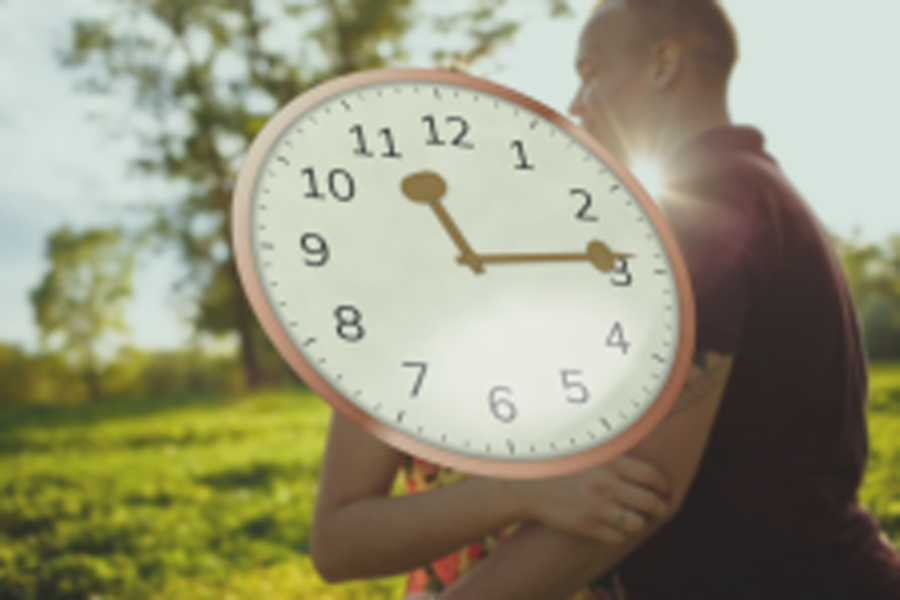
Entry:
11 h 14 min
